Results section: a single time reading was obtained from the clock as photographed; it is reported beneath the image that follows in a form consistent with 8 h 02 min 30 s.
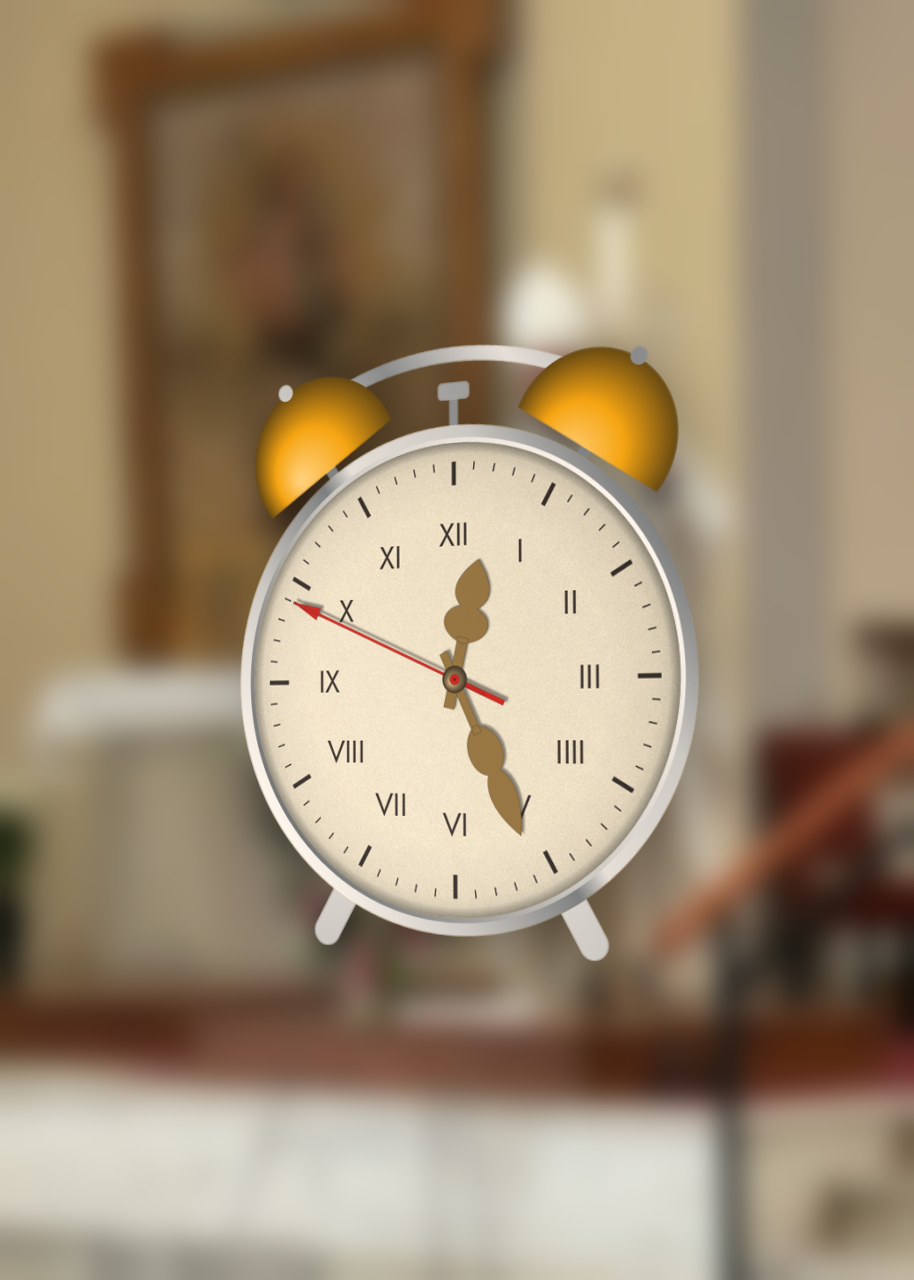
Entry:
12 h 25 min 49 s
